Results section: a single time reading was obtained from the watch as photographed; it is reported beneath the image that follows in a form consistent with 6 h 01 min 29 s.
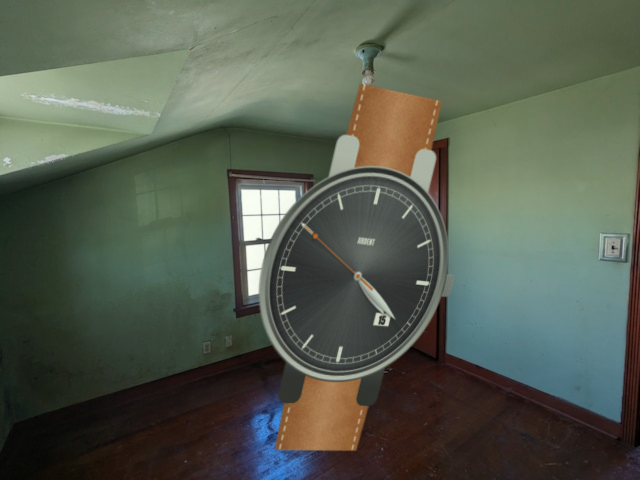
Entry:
4 h 20 min 50 s
